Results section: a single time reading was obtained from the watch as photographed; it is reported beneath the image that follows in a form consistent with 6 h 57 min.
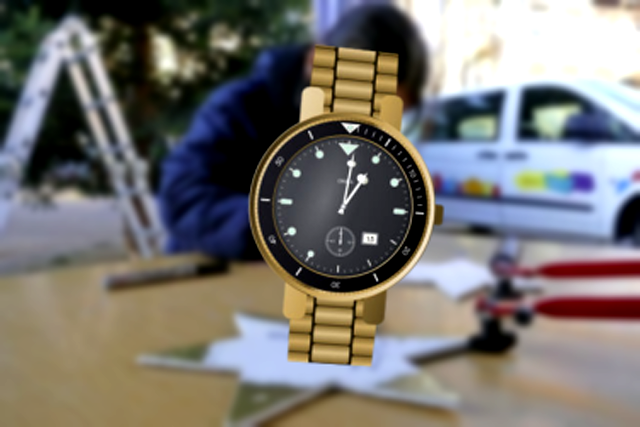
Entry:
1 h 01 min
